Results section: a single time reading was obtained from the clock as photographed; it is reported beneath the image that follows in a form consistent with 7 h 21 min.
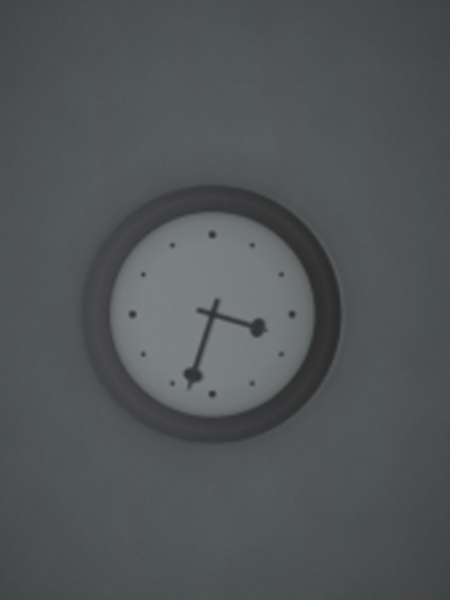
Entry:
3 h 33 min
